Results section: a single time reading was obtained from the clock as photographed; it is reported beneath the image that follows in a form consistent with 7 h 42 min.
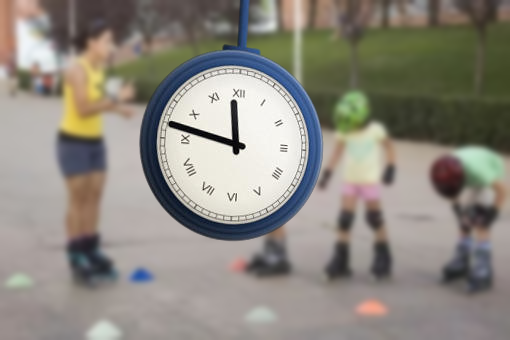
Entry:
11 h 47 min
